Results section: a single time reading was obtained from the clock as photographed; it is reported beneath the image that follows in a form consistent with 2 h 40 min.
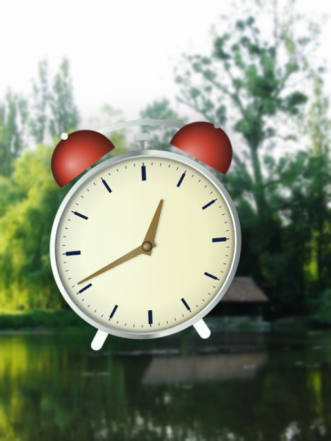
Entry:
12 h 41 min
